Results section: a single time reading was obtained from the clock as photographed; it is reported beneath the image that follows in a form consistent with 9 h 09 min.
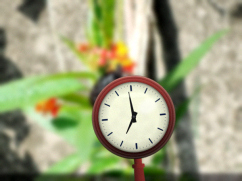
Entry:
6 h 59 min
